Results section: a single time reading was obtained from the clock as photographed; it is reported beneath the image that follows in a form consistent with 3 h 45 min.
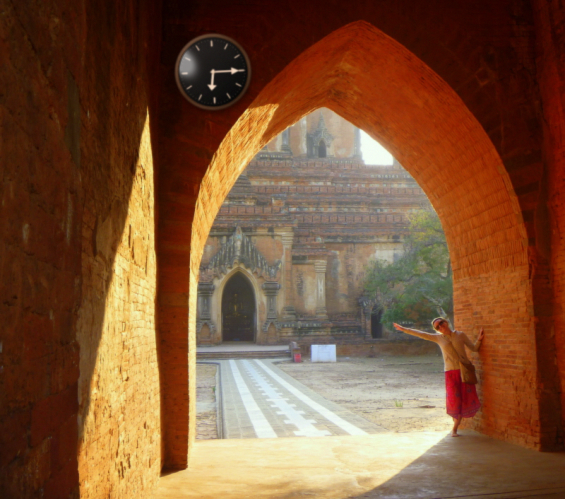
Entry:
6 h 15 min
